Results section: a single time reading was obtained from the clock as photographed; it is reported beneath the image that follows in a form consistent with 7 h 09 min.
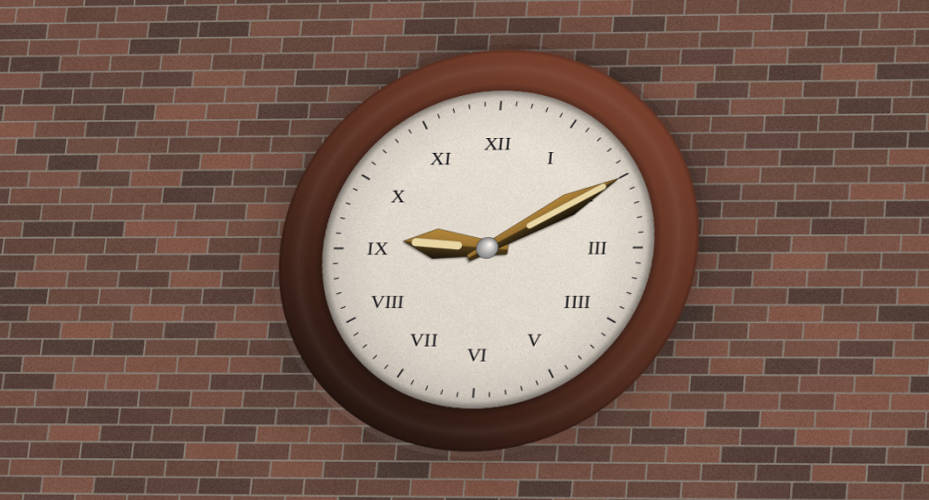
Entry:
9 h 10 min
